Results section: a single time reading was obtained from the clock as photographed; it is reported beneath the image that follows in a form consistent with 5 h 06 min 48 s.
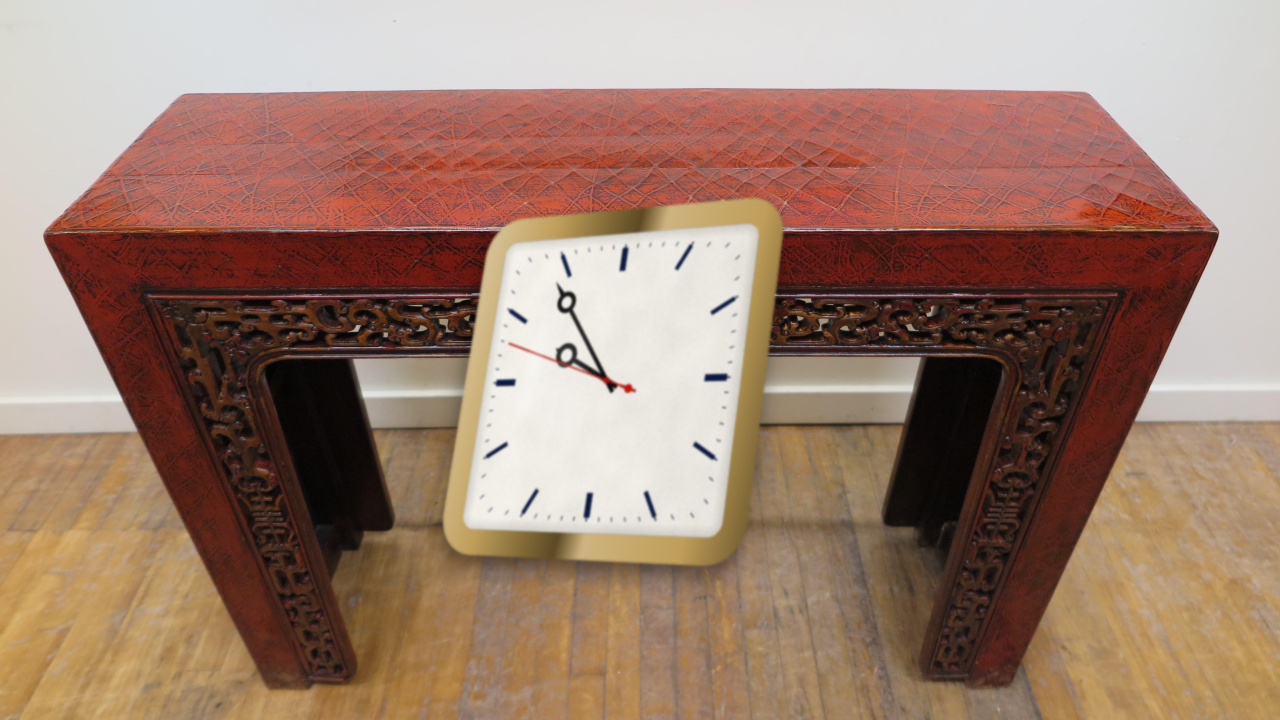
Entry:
9 h 53 min 48 s
